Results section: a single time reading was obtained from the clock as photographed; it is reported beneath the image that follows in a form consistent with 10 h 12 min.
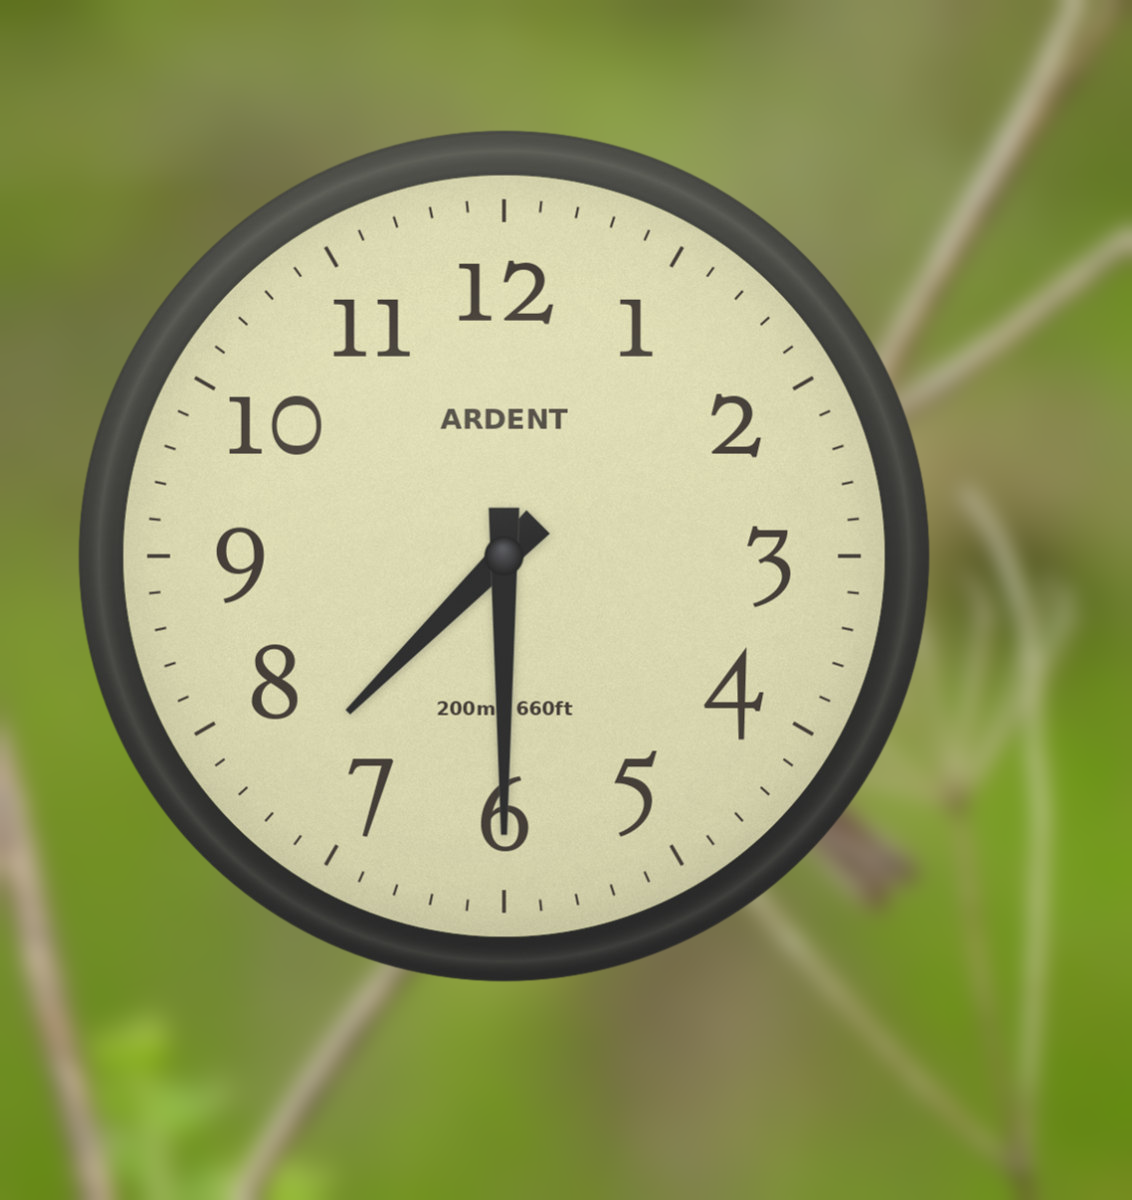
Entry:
7 h 30 min
